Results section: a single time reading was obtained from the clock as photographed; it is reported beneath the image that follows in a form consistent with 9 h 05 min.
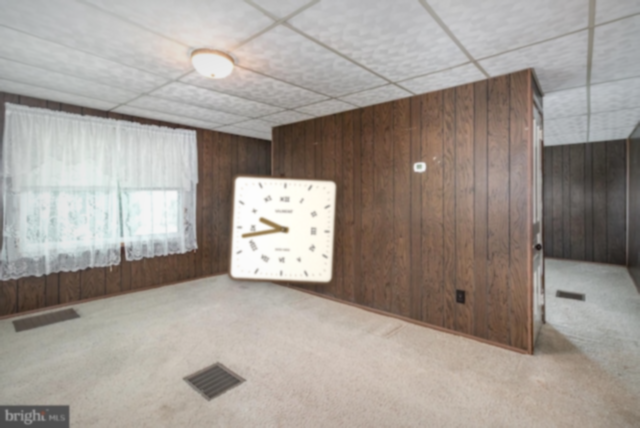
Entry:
9 h 43 min
